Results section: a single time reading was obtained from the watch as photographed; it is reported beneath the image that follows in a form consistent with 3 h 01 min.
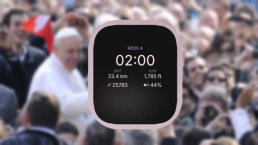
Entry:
2 h 00 min
